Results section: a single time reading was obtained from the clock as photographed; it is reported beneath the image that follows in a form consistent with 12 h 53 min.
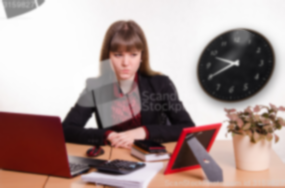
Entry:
9 h 40 min
